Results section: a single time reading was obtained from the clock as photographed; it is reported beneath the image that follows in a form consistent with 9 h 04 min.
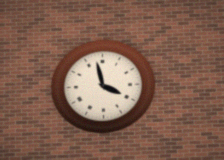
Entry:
3 h 58 min
